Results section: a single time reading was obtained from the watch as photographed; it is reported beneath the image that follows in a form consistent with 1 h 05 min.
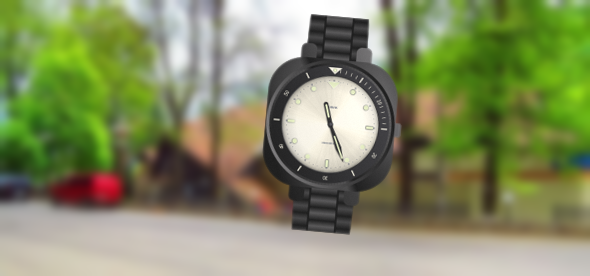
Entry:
11 h 26 min
